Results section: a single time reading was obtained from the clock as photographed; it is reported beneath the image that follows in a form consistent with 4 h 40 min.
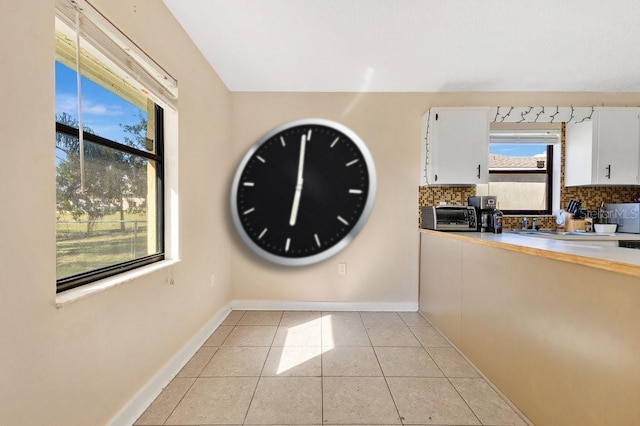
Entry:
5 h 59 min
